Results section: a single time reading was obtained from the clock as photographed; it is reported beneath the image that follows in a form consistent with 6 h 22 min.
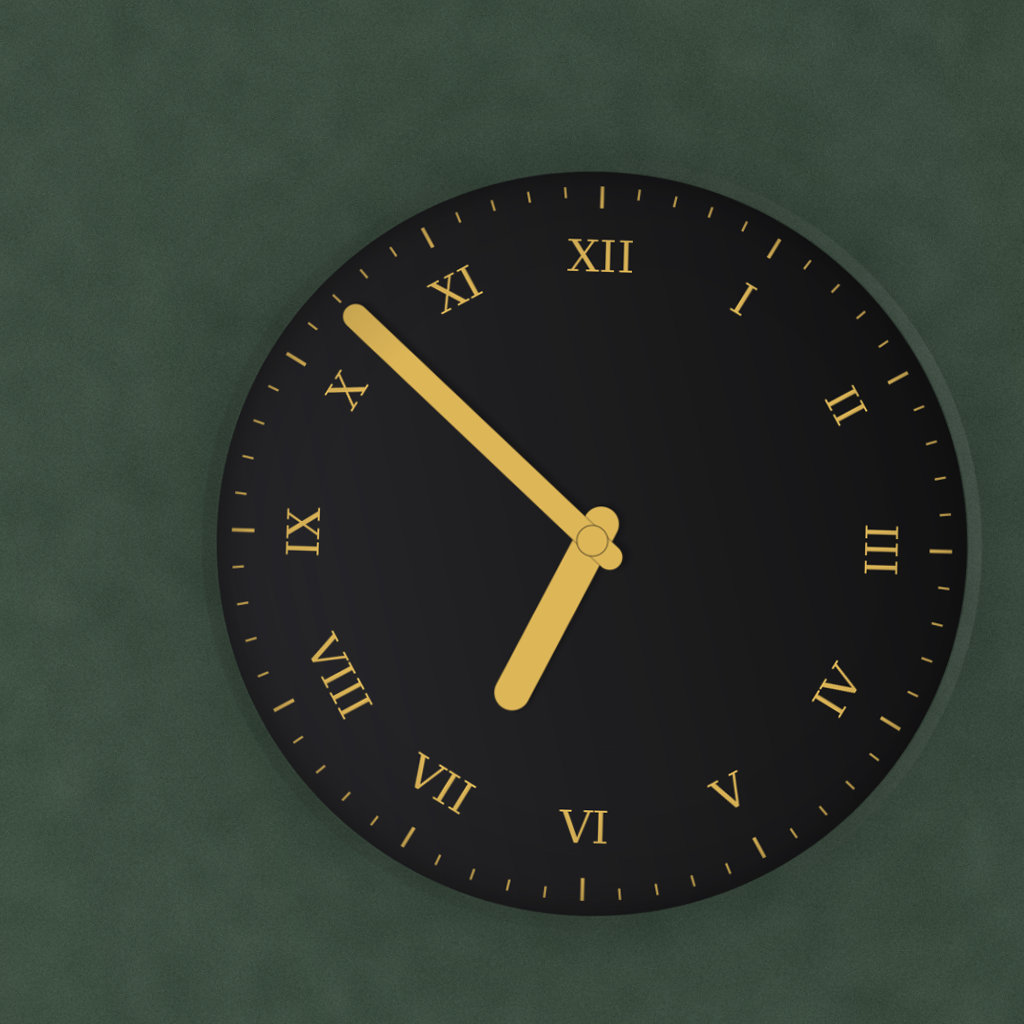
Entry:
6 h 52 min
